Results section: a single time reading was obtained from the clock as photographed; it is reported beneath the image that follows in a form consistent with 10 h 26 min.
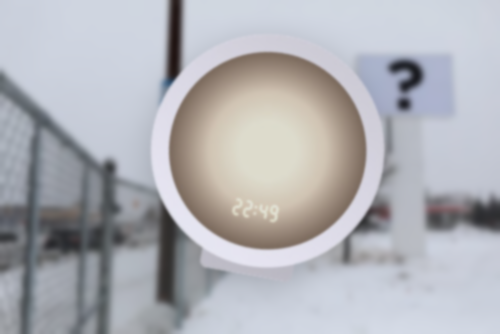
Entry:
22 h 49 min
